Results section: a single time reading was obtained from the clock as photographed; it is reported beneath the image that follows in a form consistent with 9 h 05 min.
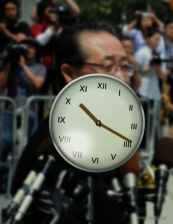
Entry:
10 h 19 min
